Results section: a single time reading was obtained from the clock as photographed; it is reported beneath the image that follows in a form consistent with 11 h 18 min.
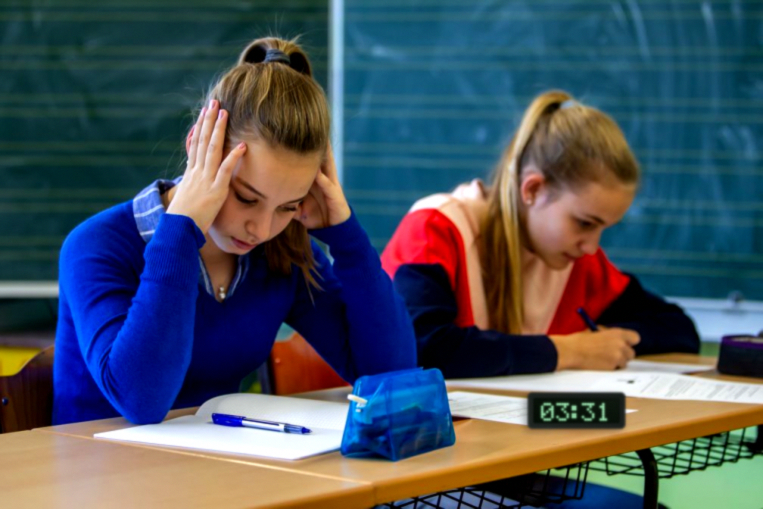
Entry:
3 h 31 min
